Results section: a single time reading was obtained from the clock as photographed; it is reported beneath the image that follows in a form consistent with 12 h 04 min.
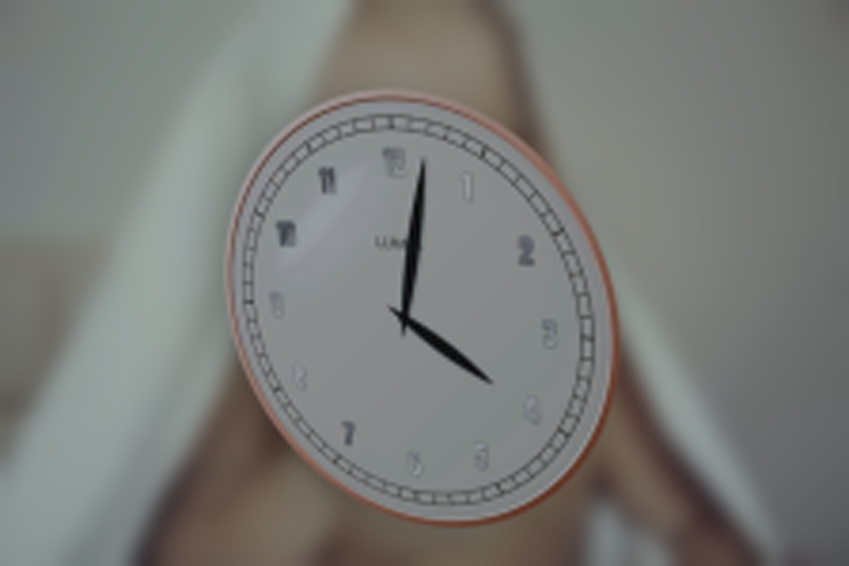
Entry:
4 h 02 min
